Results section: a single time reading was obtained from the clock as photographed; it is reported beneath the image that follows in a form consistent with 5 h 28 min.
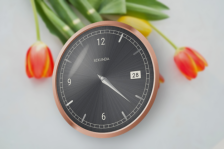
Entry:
4 h 22 min
